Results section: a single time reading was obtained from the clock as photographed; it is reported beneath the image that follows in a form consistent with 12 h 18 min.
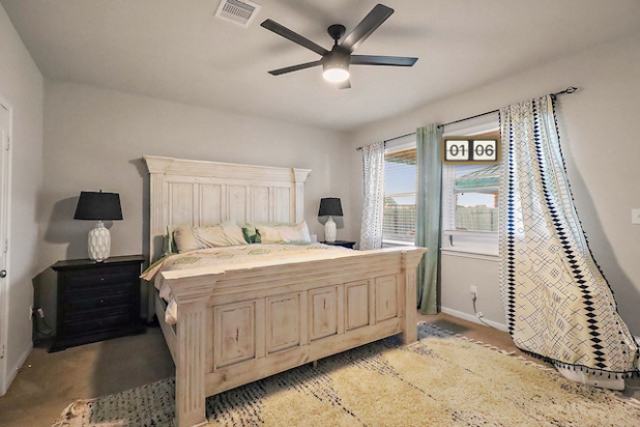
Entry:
1 h 06 min
